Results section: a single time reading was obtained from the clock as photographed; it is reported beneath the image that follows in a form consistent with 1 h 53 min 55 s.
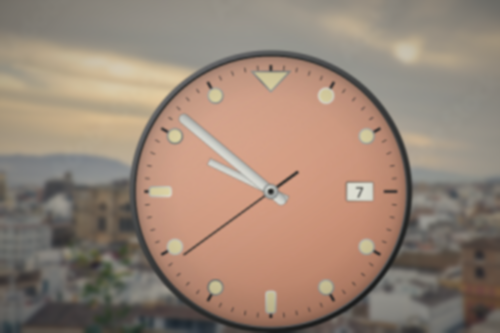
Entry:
9 h 51 min 39 s
